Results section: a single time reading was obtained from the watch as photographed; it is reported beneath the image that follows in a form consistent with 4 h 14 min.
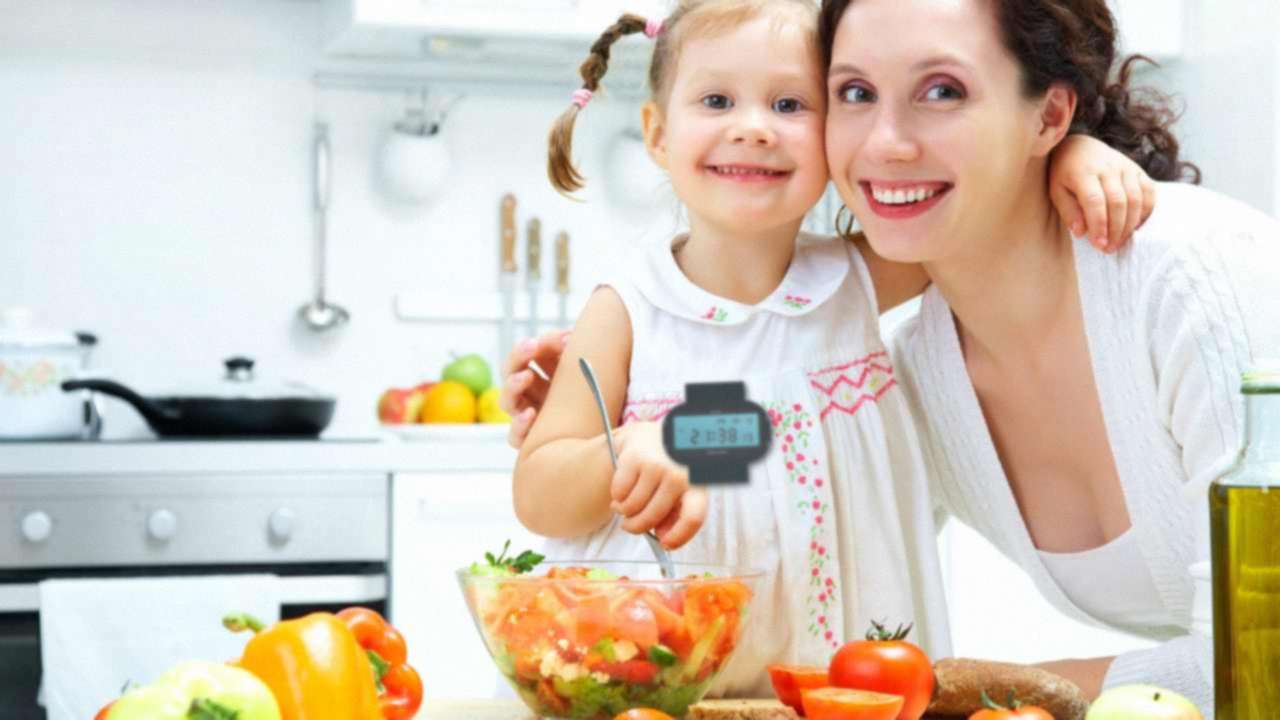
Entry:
21 h 38 min
